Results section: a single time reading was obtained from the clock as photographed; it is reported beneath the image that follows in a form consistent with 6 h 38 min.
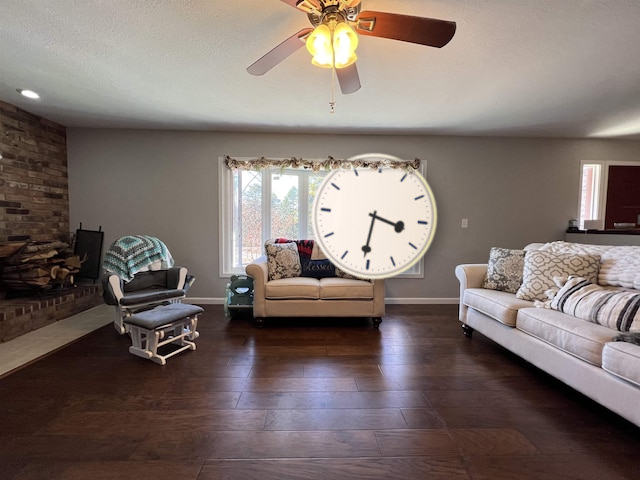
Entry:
3 h 31 min
